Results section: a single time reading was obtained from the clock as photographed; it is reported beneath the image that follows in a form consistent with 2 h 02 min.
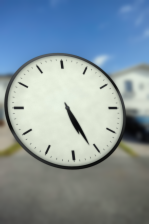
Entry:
5 h 26 min
